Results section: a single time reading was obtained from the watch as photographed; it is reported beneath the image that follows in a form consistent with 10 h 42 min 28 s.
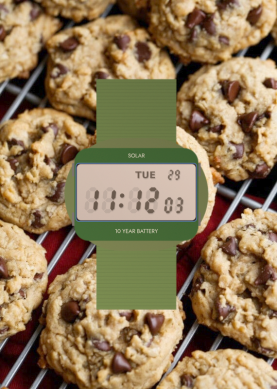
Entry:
11 h 12 min 03 s
